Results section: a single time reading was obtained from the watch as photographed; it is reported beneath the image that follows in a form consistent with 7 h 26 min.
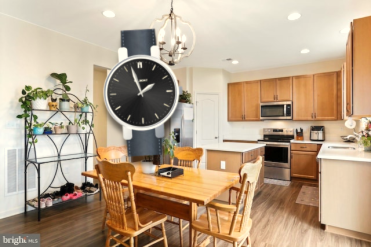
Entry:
1 h 57 min
